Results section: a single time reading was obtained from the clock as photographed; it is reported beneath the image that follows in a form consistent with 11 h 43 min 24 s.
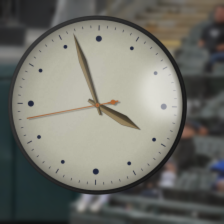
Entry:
3 h 56 min 43 s
